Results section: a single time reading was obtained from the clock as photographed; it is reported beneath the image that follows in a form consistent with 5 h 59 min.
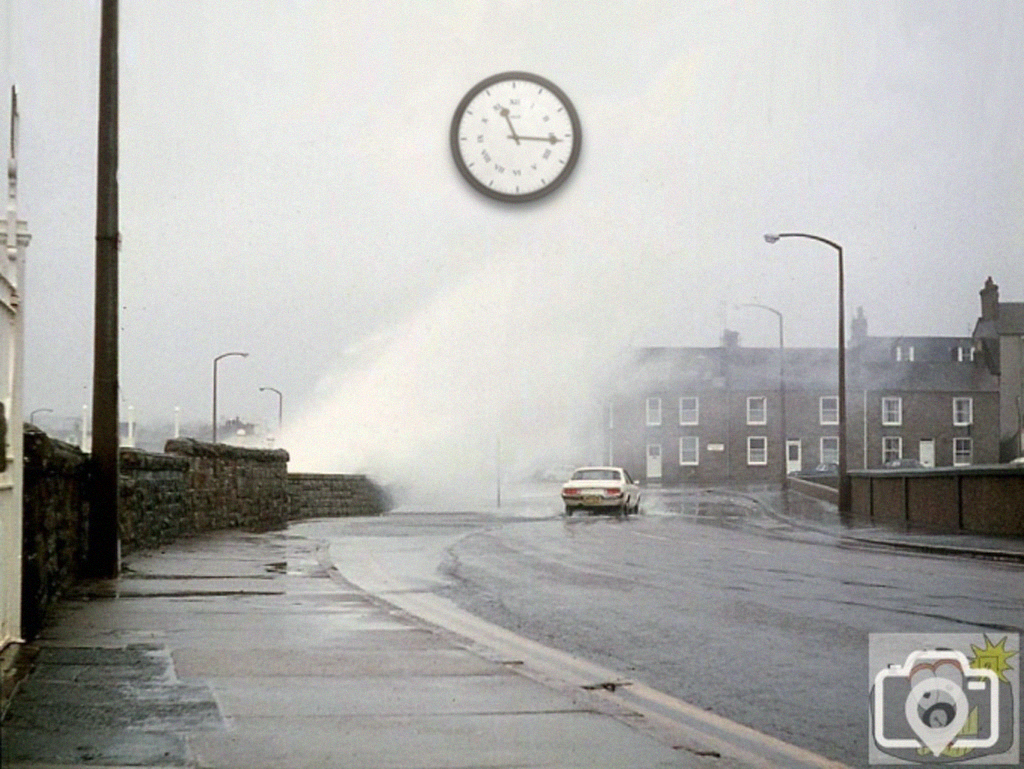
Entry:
11 h 16 min
